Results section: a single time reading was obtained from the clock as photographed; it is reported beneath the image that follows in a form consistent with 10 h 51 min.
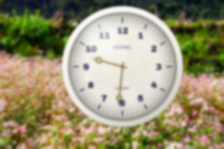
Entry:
9 h 31 min
